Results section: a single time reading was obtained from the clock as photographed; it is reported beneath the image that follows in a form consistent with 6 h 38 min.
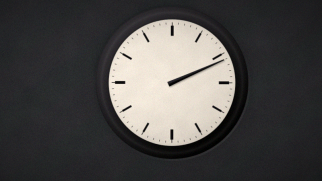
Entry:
2 h 11 min
